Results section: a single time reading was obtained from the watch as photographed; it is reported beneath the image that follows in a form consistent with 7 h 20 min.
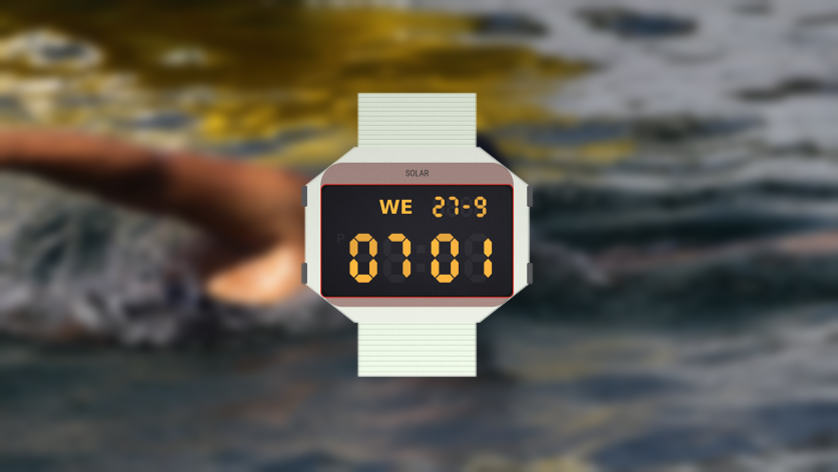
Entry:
7 h 01 min
